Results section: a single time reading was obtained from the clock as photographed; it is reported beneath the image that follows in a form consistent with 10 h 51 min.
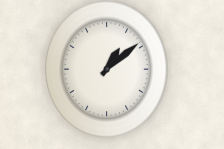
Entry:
1 h 09 min
